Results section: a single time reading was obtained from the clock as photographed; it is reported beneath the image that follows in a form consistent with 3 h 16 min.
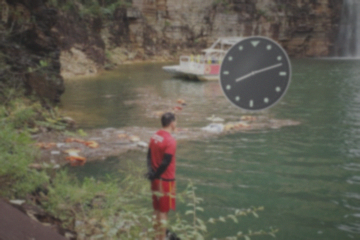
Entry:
8 h 12 min
